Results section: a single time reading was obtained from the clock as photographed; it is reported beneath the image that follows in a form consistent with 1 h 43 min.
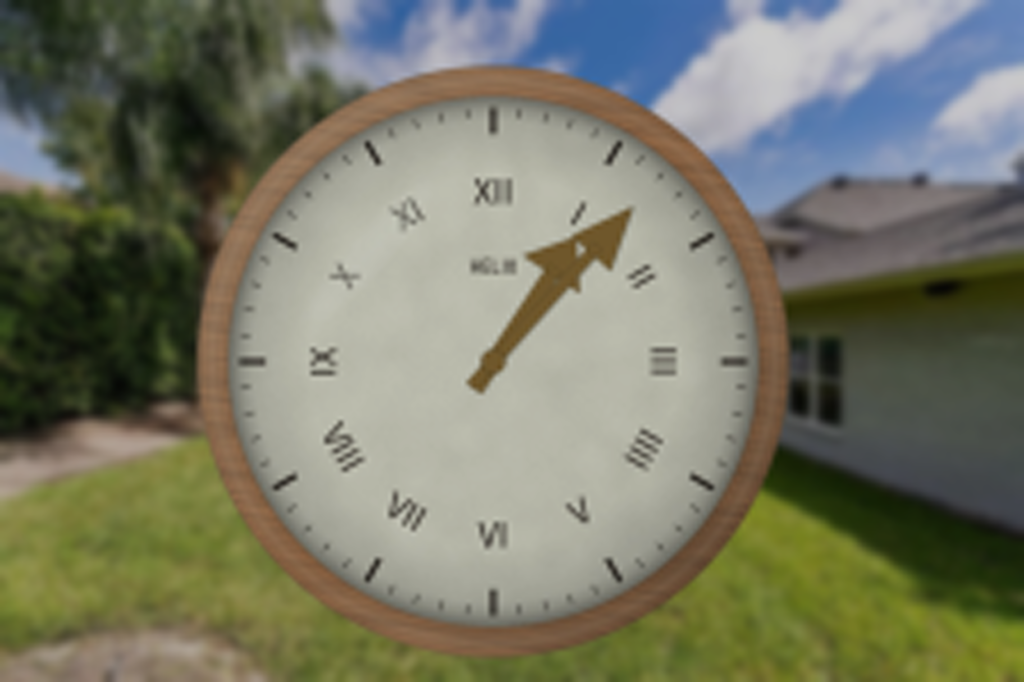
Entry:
1 h 07 min
